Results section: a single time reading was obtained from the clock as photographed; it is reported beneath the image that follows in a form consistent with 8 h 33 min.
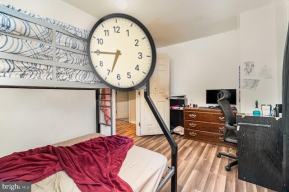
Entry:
6 h 45 min
